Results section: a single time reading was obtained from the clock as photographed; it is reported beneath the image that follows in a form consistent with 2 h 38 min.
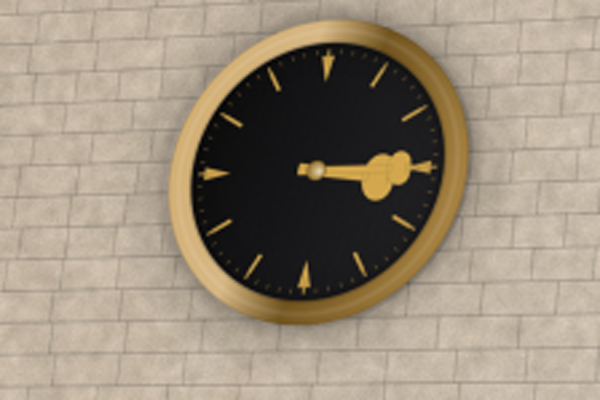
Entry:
3 h 15 min
